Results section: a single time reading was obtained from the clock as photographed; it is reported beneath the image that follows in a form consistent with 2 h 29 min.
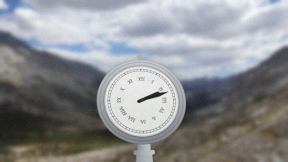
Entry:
2 h 12 min
